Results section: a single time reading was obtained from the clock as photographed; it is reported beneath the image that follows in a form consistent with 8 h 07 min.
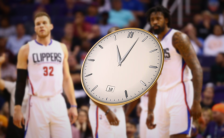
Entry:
11 h 03 min
